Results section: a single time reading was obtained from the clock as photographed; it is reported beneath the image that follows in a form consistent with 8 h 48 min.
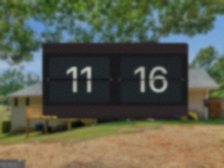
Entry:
11 h 16 min
